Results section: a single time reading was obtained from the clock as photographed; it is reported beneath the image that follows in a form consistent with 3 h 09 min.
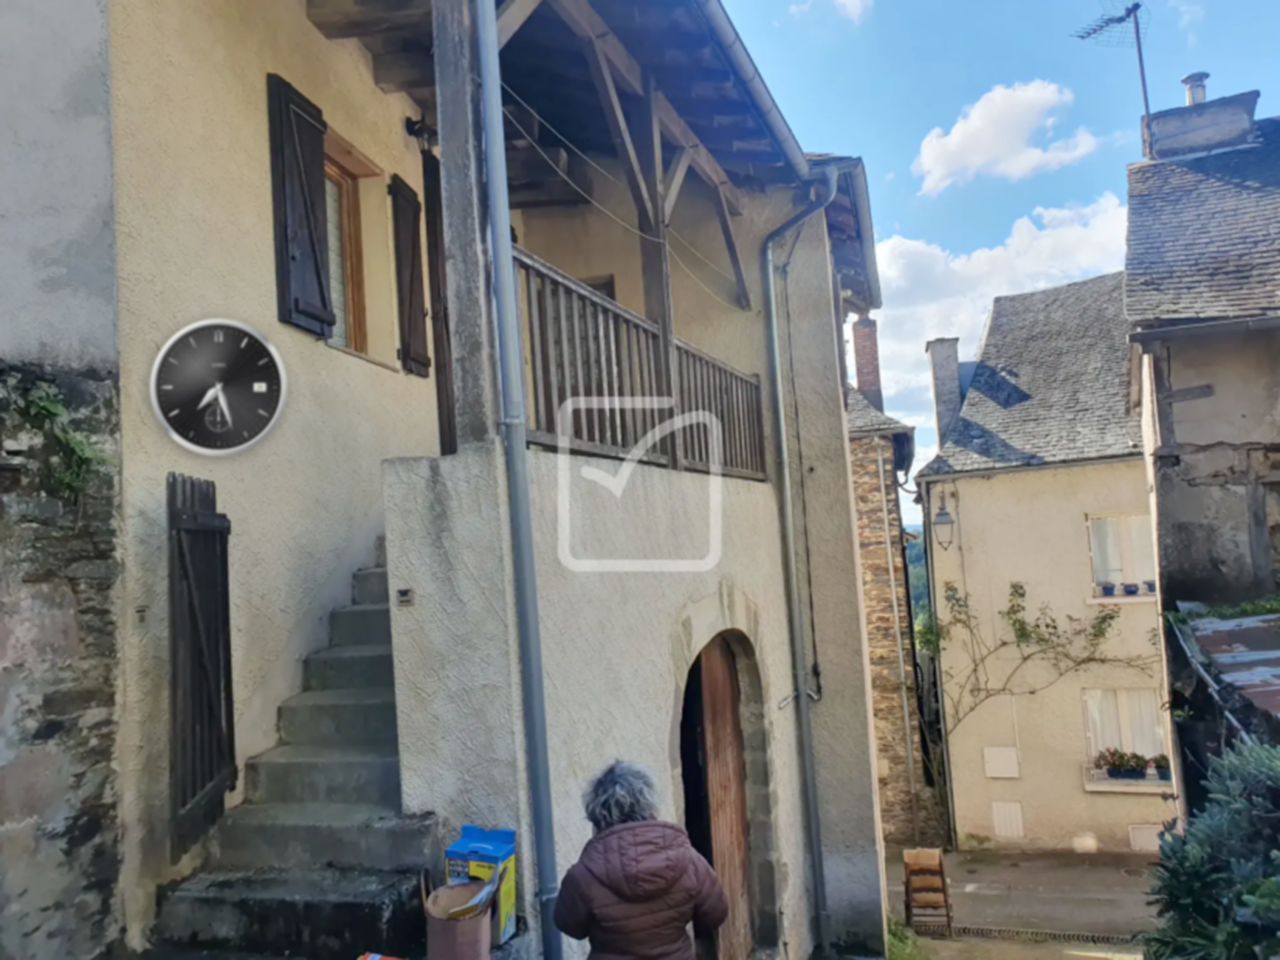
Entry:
7 h 27 min
